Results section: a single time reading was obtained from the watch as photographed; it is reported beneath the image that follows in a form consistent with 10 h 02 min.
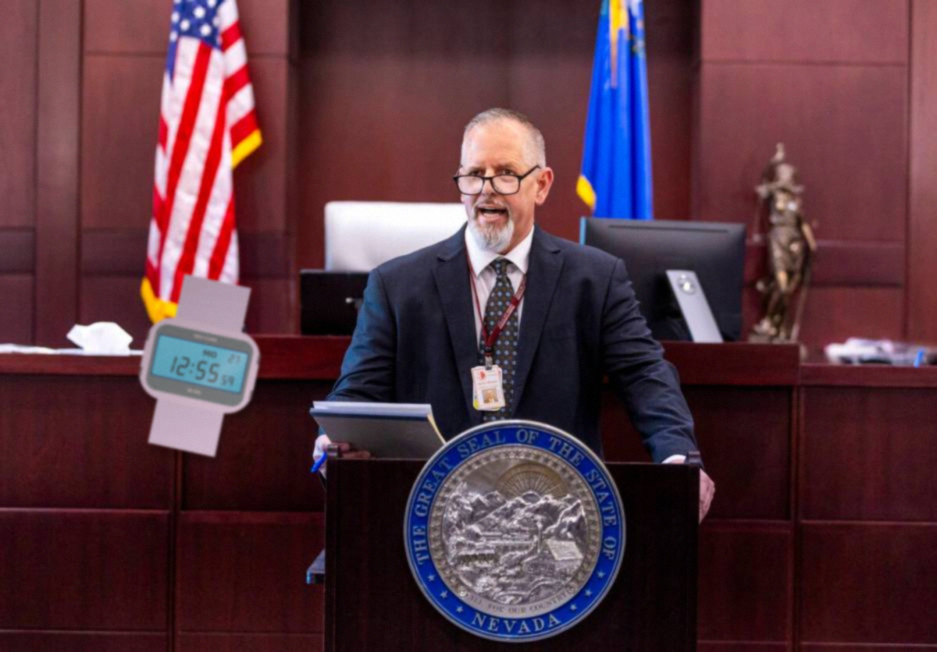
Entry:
12 h 55 min
